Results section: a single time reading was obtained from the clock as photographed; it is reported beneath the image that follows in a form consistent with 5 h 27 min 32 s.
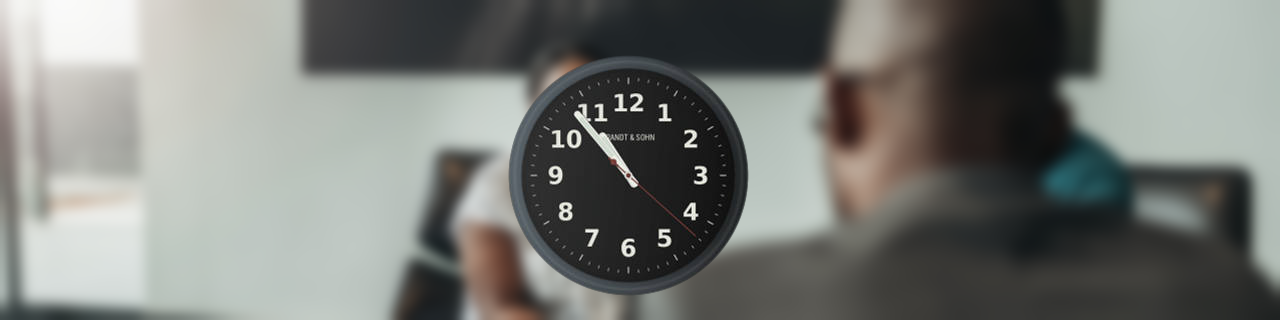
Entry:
10 h 53 min 22 s
